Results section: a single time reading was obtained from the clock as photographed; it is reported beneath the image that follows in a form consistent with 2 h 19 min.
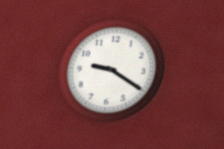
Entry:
9 h 20 min
